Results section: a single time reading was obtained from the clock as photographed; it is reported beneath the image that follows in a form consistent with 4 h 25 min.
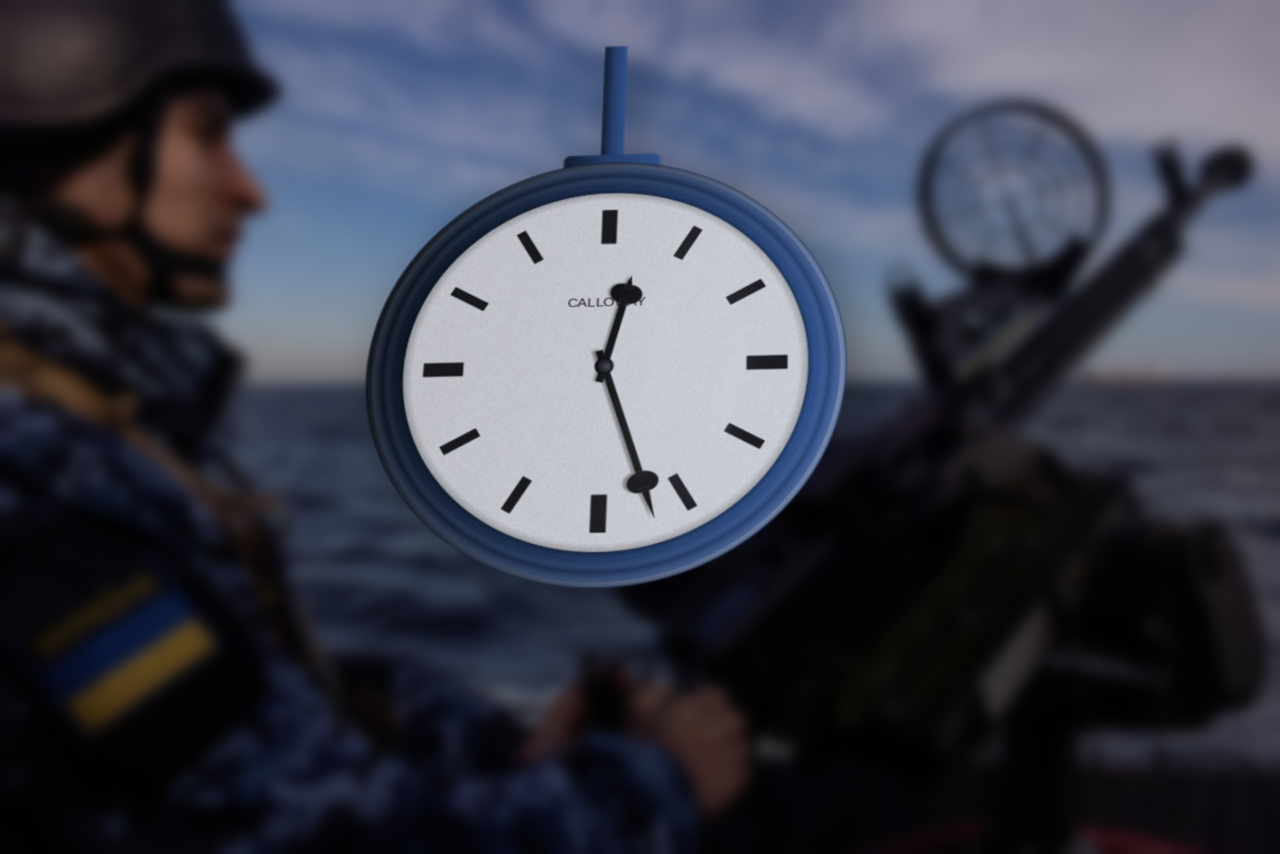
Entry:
12 h 27 min
